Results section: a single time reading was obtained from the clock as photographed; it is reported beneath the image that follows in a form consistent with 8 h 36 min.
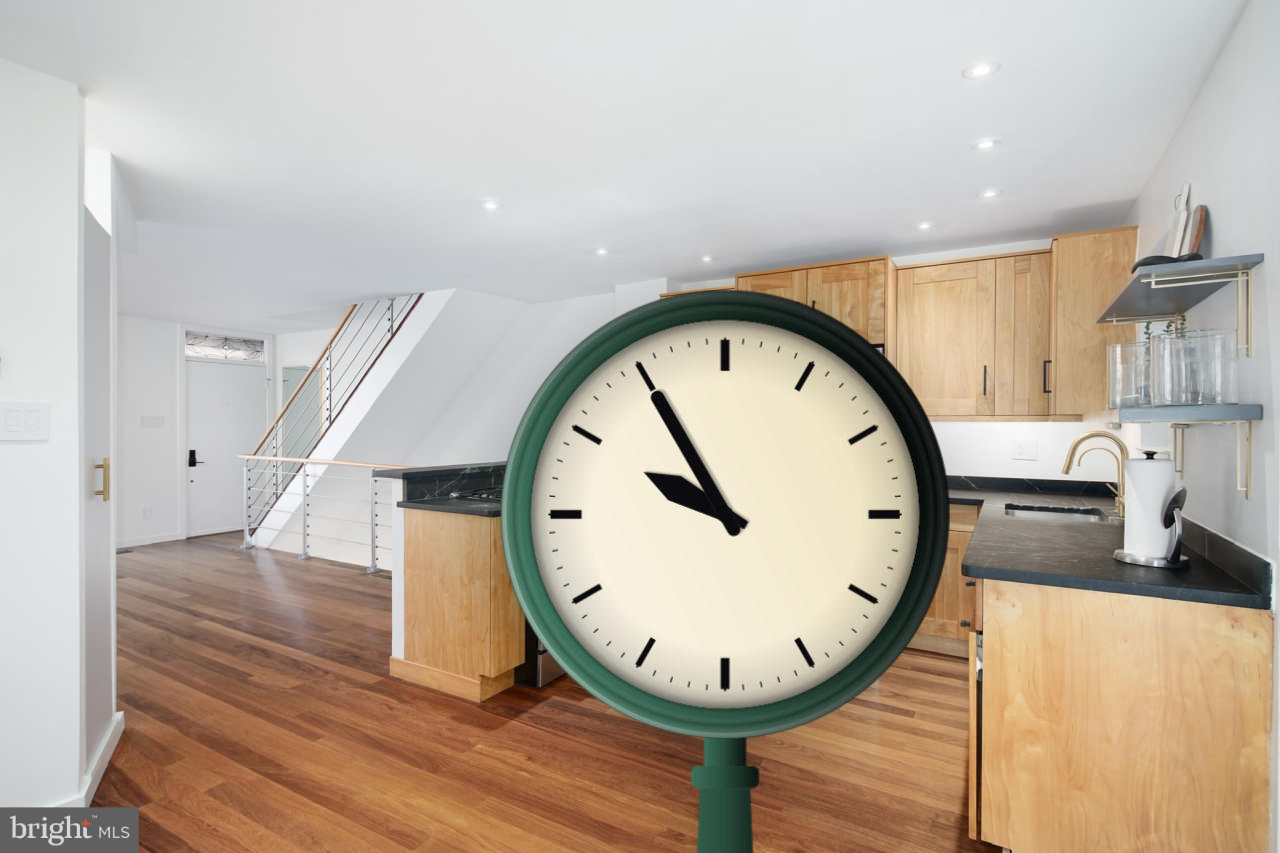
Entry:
9 h 55 min
